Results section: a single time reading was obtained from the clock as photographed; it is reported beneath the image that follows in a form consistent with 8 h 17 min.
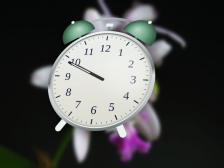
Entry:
9 h 49 min
